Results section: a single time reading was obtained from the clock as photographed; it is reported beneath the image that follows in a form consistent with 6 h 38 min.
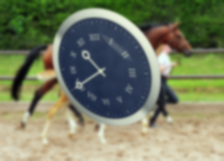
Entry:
10 h 40 min
